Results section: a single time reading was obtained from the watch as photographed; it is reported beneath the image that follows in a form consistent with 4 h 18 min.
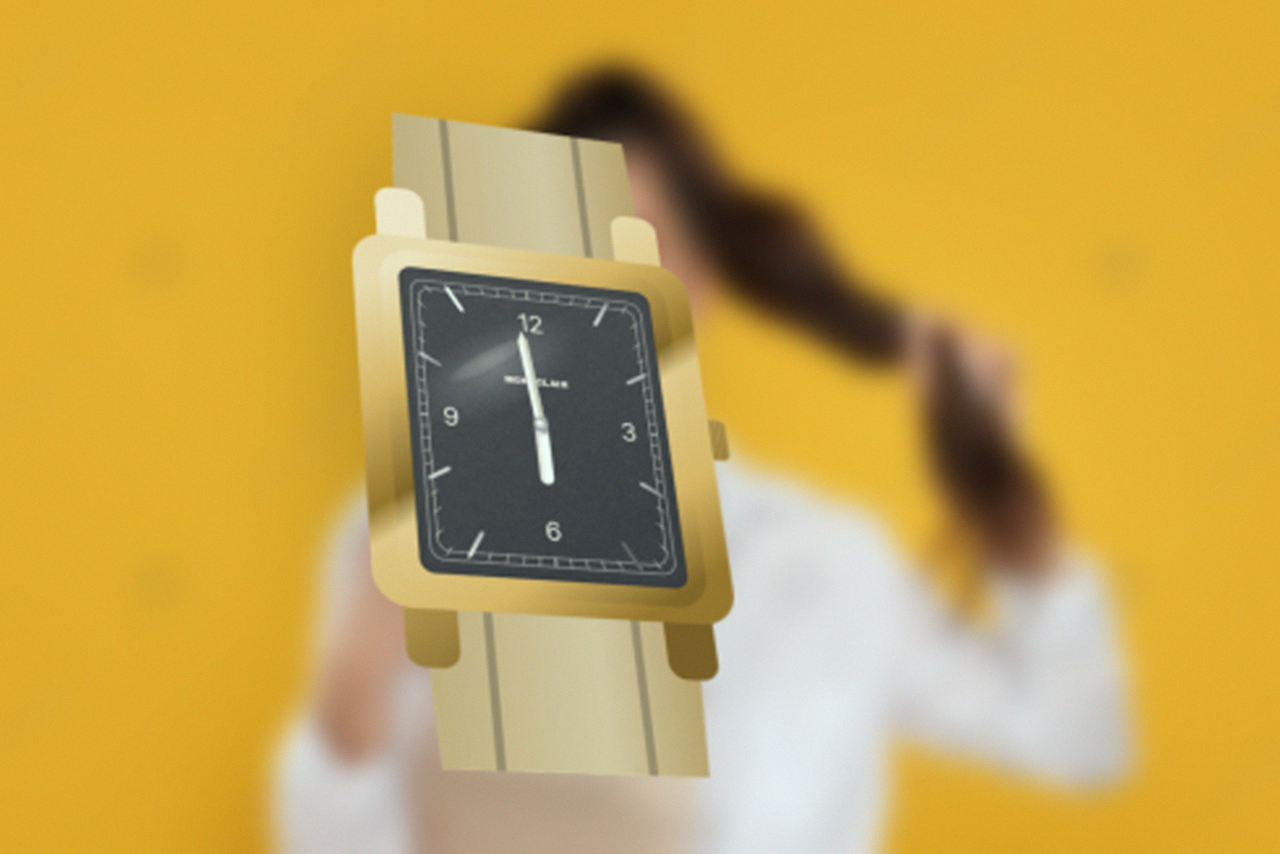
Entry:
5 h 59 min
